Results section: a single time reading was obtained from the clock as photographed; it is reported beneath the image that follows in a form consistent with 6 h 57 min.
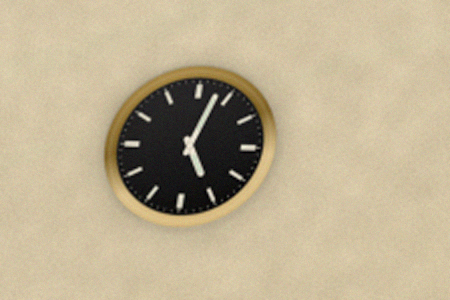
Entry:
5 h 03 min
